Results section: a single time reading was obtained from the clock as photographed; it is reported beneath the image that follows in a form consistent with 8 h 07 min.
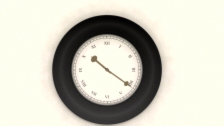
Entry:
10 h 21 min
